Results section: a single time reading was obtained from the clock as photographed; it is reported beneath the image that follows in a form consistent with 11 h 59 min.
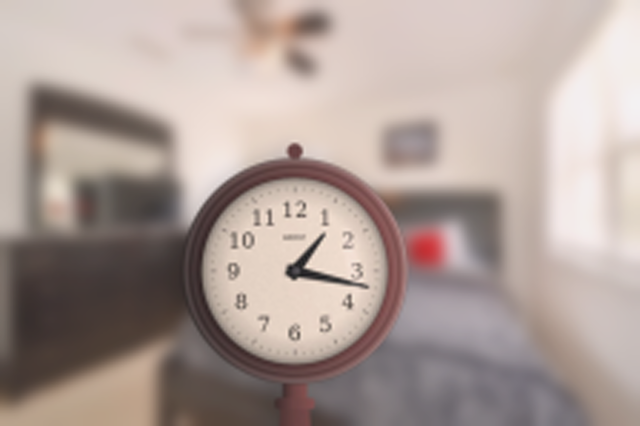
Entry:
1 h 17 min
